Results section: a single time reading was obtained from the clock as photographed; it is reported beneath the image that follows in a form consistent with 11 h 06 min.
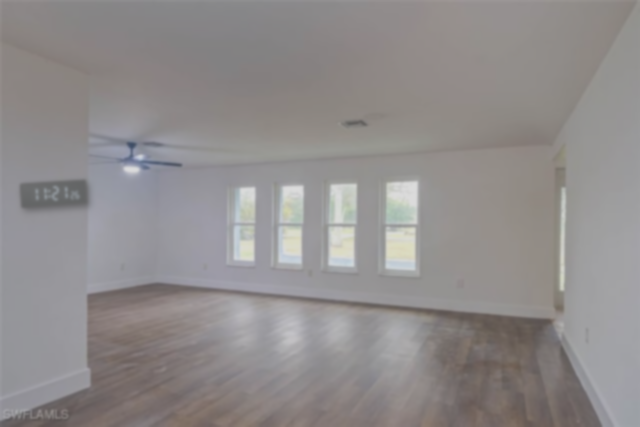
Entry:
11 h 21 min
